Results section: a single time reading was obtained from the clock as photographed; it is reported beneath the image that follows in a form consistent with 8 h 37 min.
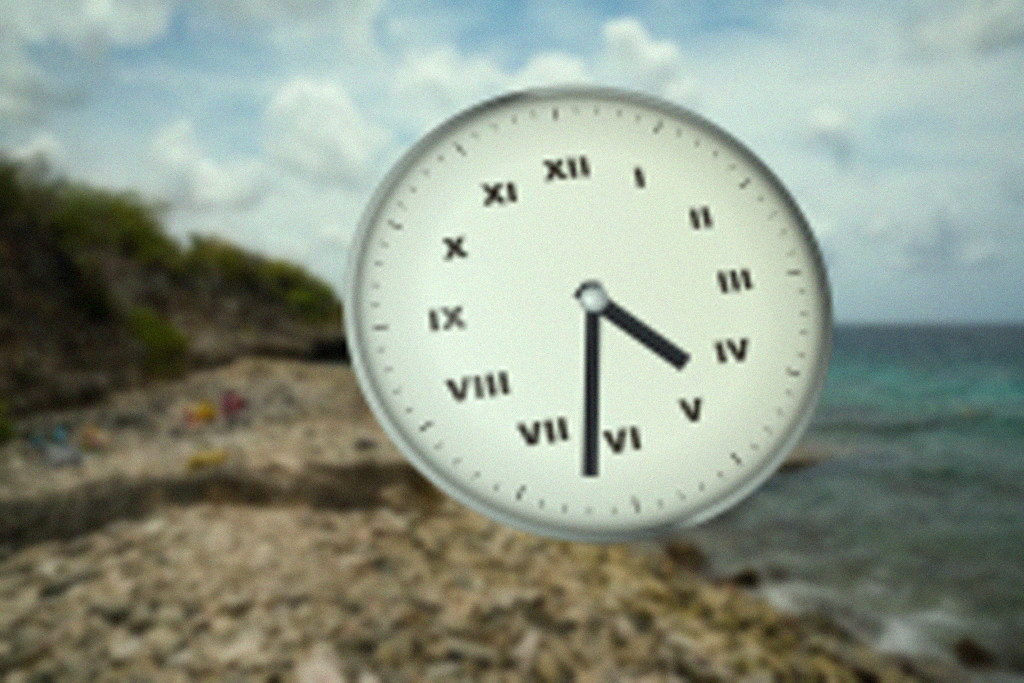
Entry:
4 h 32 min
